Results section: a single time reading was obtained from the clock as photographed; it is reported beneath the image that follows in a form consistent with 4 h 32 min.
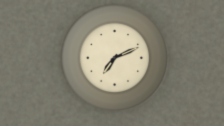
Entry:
7 h 11 min
